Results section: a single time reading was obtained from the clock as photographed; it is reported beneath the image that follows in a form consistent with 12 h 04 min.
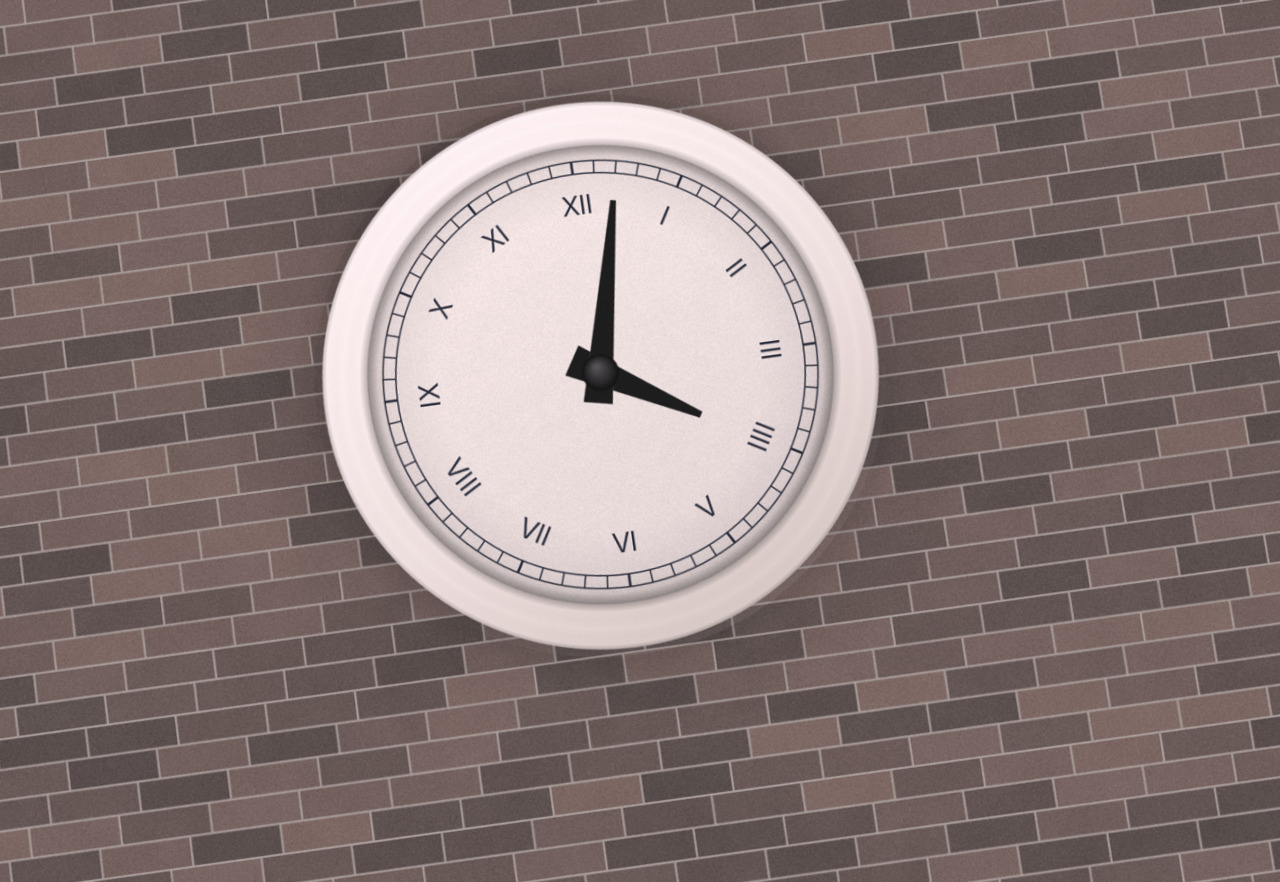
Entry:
4 h 02 min
